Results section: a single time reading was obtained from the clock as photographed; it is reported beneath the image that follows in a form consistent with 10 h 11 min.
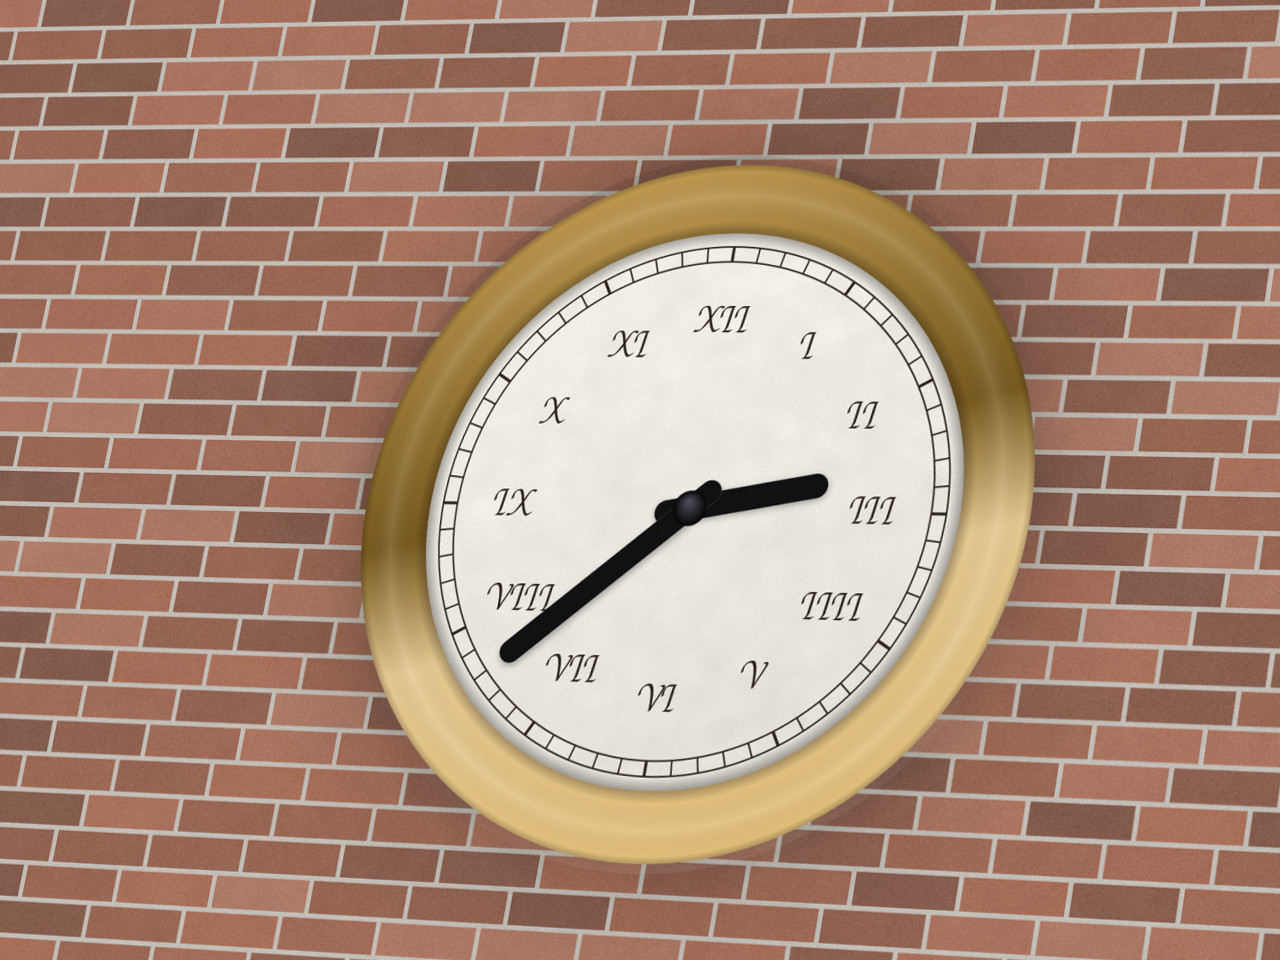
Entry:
2 h 38 min
